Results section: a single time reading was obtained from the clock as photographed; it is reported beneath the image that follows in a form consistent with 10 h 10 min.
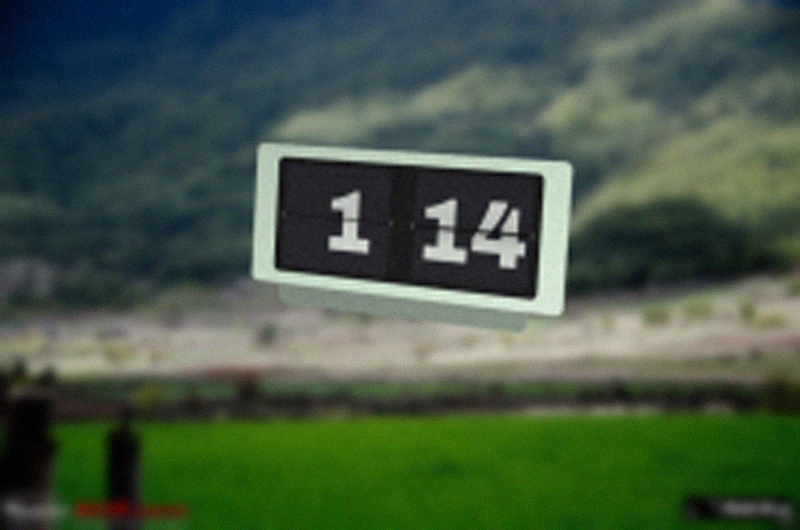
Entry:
1 h 14 min
